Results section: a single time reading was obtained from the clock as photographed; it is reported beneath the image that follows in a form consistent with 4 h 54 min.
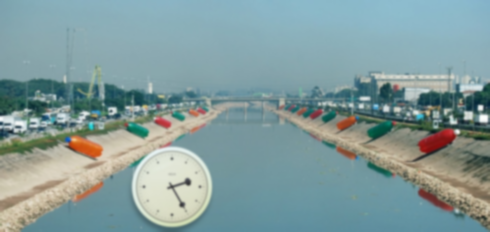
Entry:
2 h 25 min
